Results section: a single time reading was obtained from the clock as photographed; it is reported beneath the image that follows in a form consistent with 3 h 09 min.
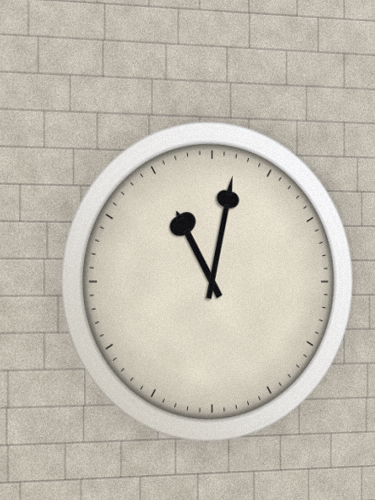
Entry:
11 h 02 min
